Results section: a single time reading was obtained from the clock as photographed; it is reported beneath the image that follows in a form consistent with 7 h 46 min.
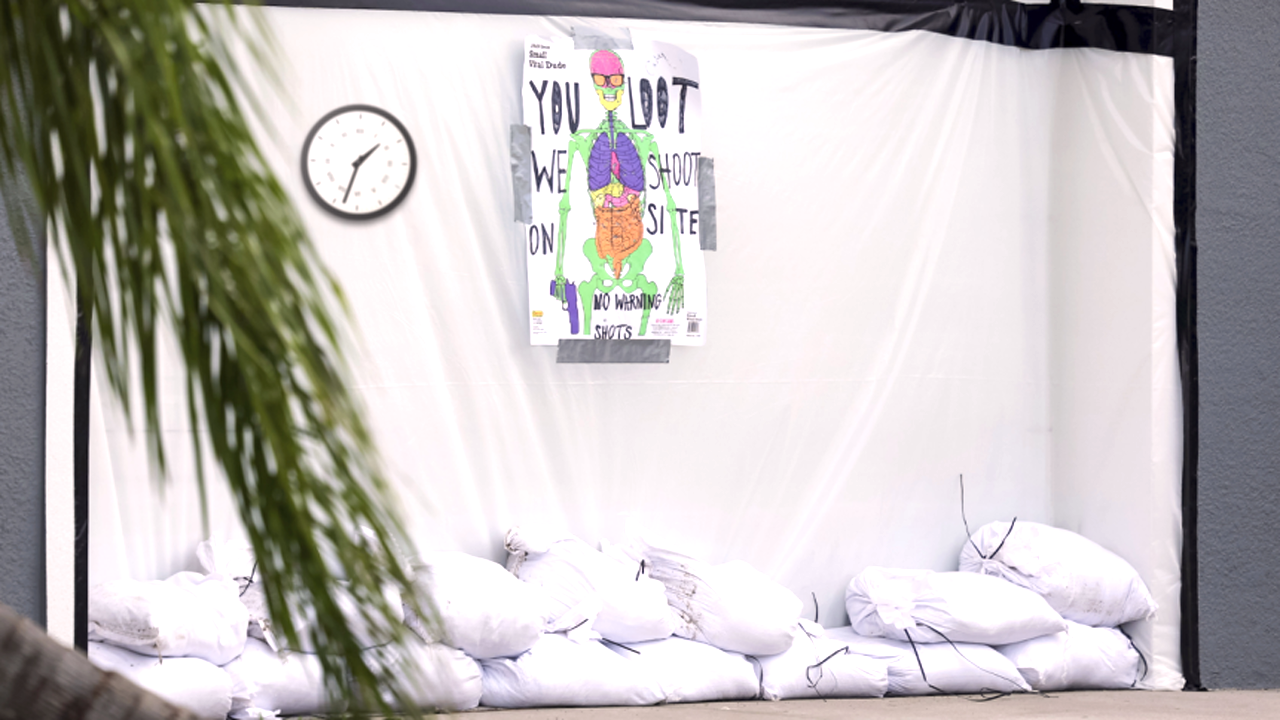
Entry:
1 h 33 min
